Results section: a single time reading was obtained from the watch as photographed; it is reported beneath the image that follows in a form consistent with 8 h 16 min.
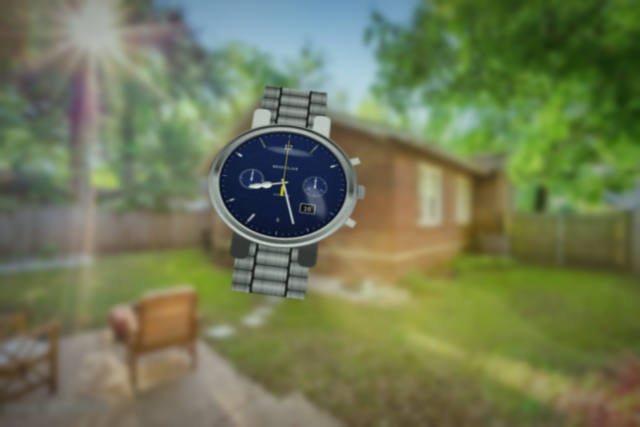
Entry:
8 h 27 min
